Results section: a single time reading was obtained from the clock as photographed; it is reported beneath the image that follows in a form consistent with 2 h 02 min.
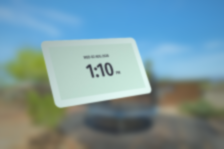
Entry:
1 h 10 min
